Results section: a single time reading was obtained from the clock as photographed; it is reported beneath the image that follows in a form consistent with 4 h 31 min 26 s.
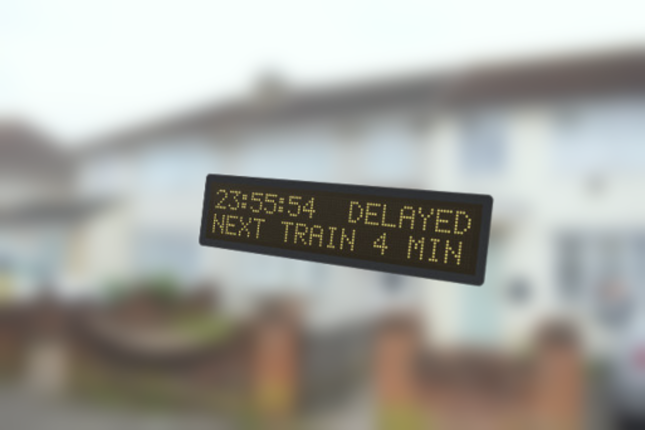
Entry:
23 h 55 min 54 s
